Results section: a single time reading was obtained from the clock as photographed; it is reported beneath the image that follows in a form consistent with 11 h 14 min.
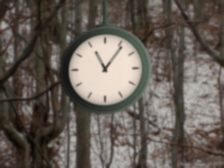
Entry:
11 h 06 min
